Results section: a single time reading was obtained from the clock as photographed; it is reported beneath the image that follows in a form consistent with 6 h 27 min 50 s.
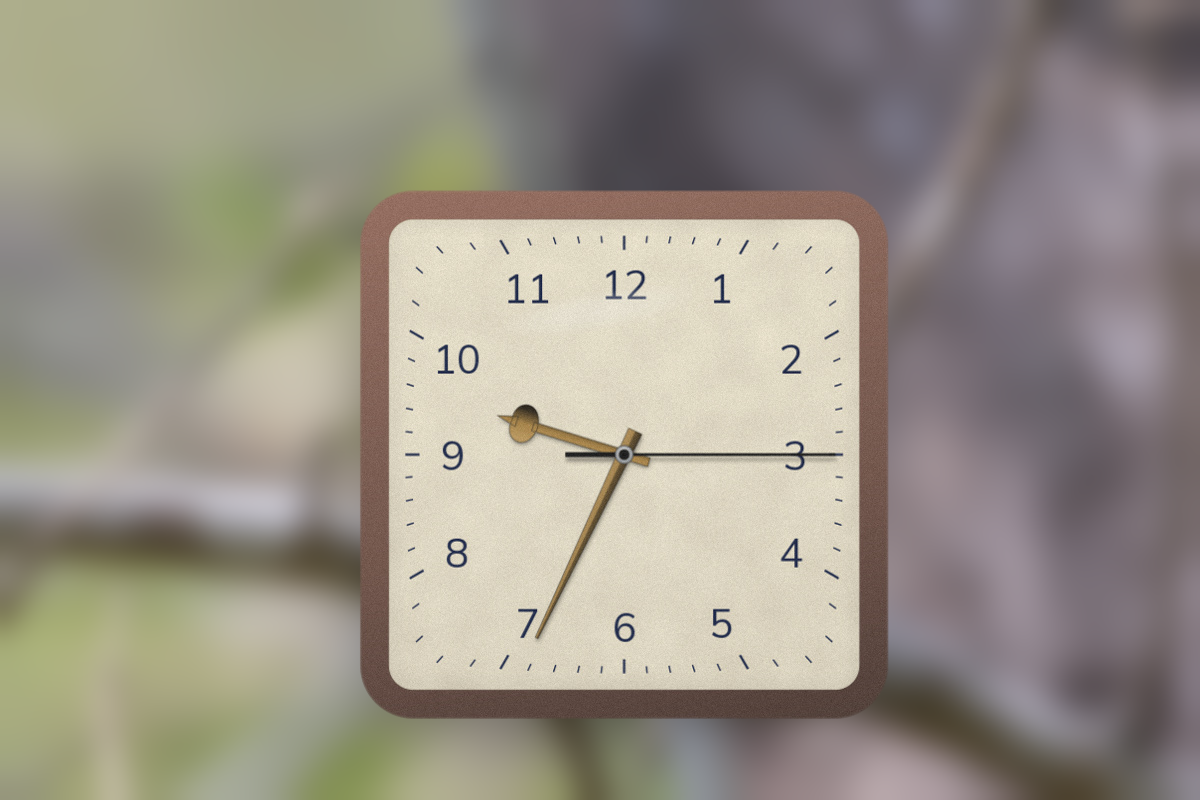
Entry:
9 h 34 min 15 s
